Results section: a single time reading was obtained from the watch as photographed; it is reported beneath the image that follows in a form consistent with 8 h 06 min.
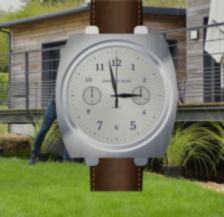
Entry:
2 h 58 min
